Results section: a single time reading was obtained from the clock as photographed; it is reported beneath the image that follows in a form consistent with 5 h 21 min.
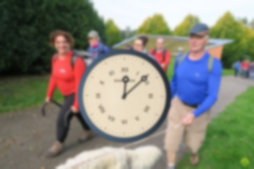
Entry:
12 h 08 min
